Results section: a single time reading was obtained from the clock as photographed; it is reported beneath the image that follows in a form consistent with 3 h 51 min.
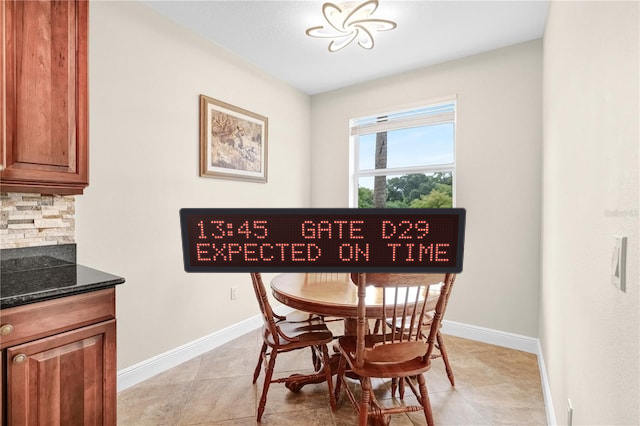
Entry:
13 h 45 min
